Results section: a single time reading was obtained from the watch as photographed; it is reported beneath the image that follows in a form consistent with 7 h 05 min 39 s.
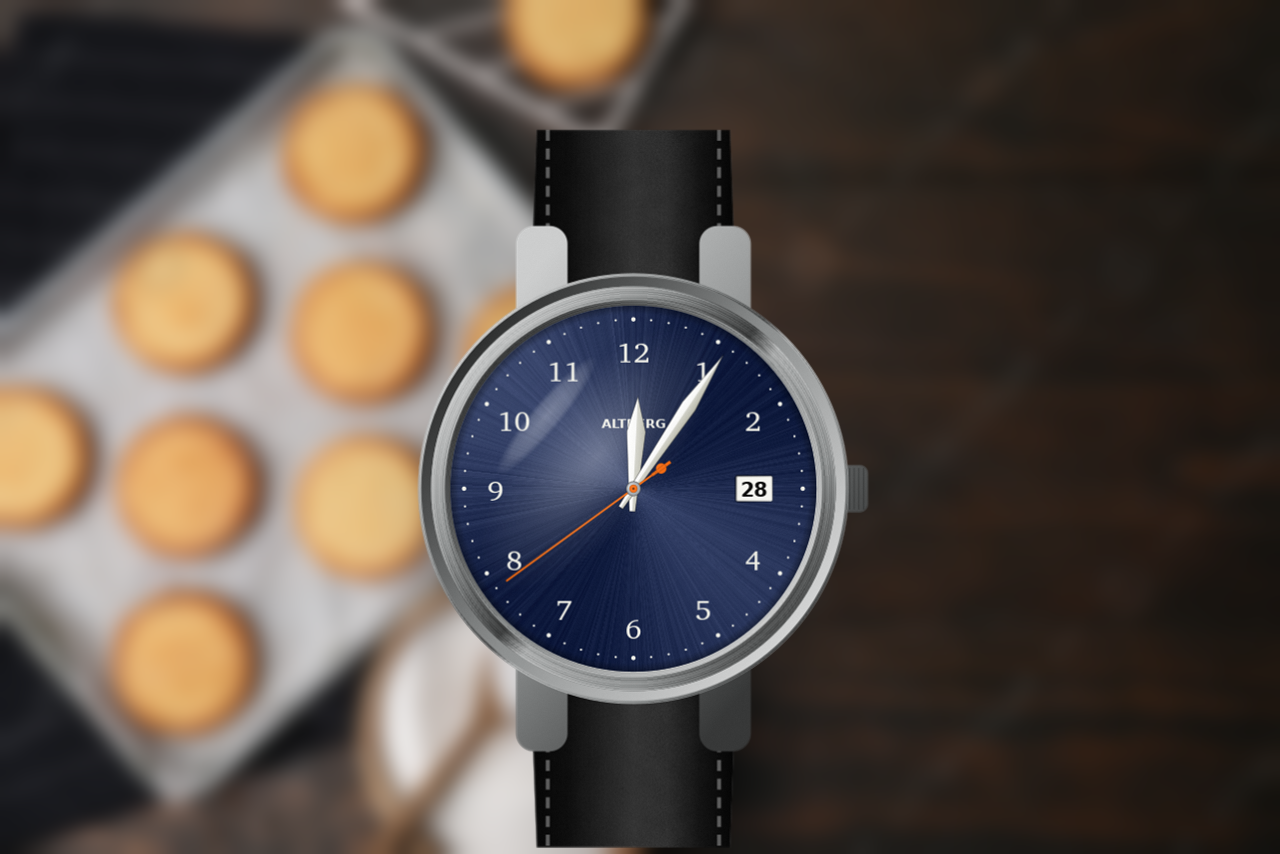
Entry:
12 h 05 min 39 s
